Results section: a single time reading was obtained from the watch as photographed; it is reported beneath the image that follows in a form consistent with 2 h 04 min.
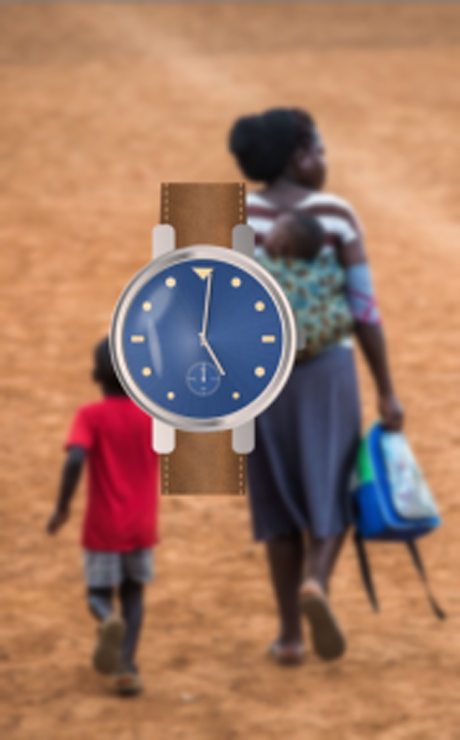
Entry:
5 h 01 min
